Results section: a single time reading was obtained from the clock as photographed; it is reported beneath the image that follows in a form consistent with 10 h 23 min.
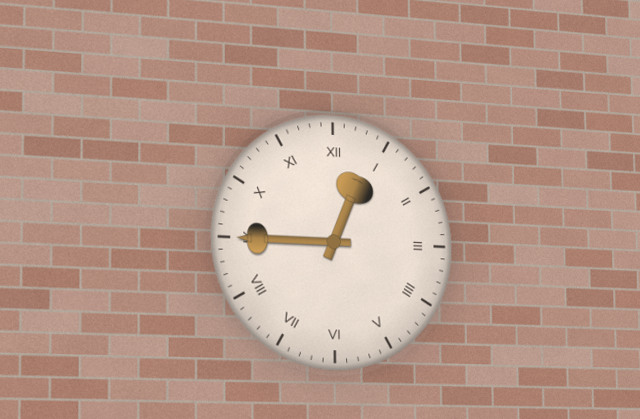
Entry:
12 h 45 min
